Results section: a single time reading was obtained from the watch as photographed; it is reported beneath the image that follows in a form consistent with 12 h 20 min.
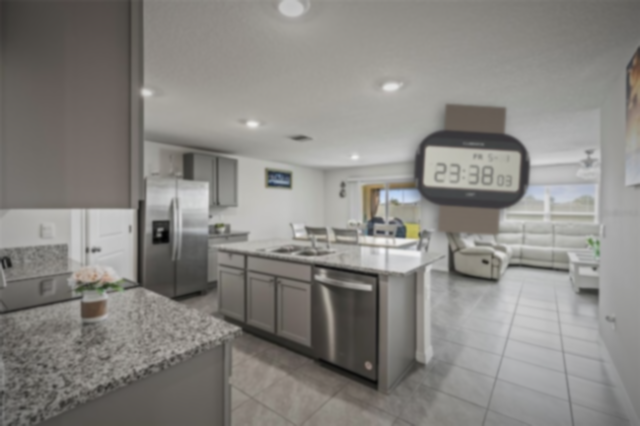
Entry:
23 h 38 min
